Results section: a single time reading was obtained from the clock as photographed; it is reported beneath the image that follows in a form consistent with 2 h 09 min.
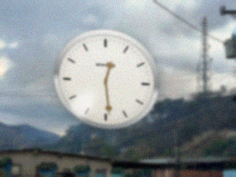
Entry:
12 h 29 min
